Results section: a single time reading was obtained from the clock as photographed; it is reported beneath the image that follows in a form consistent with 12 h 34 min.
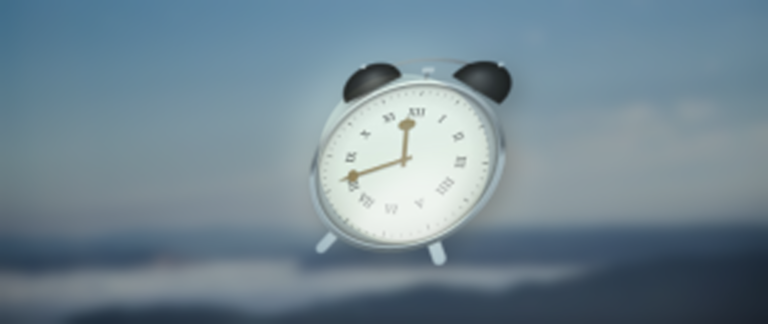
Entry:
11 h 41 min
